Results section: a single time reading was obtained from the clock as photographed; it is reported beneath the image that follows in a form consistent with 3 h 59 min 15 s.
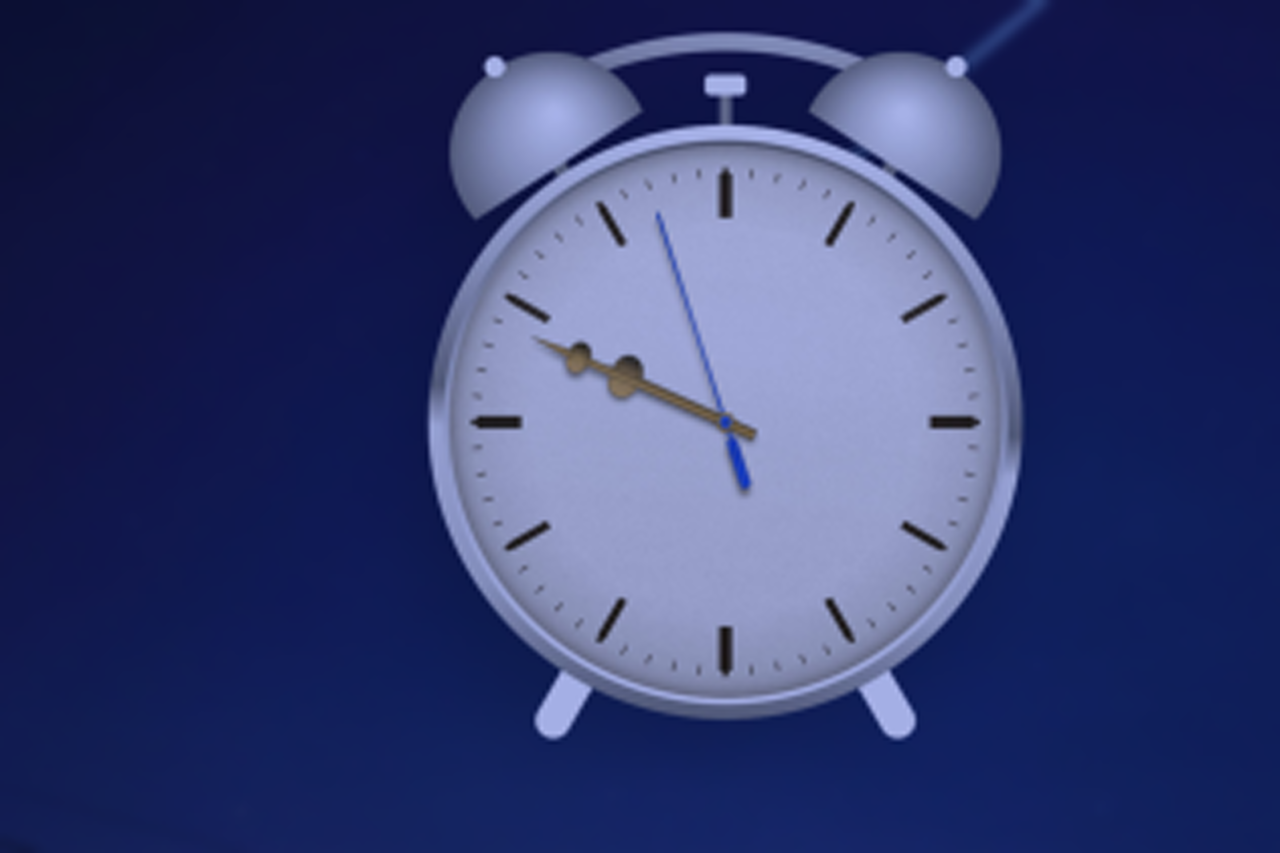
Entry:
9 h 48 min 57 s
